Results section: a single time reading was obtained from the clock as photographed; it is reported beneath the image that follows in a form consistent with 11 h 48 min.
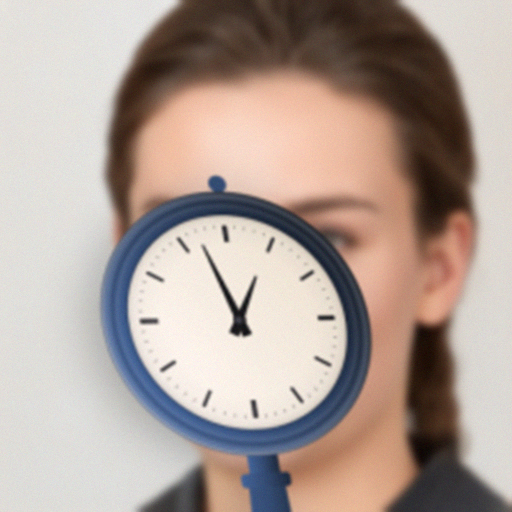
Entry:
12 h 57 min
